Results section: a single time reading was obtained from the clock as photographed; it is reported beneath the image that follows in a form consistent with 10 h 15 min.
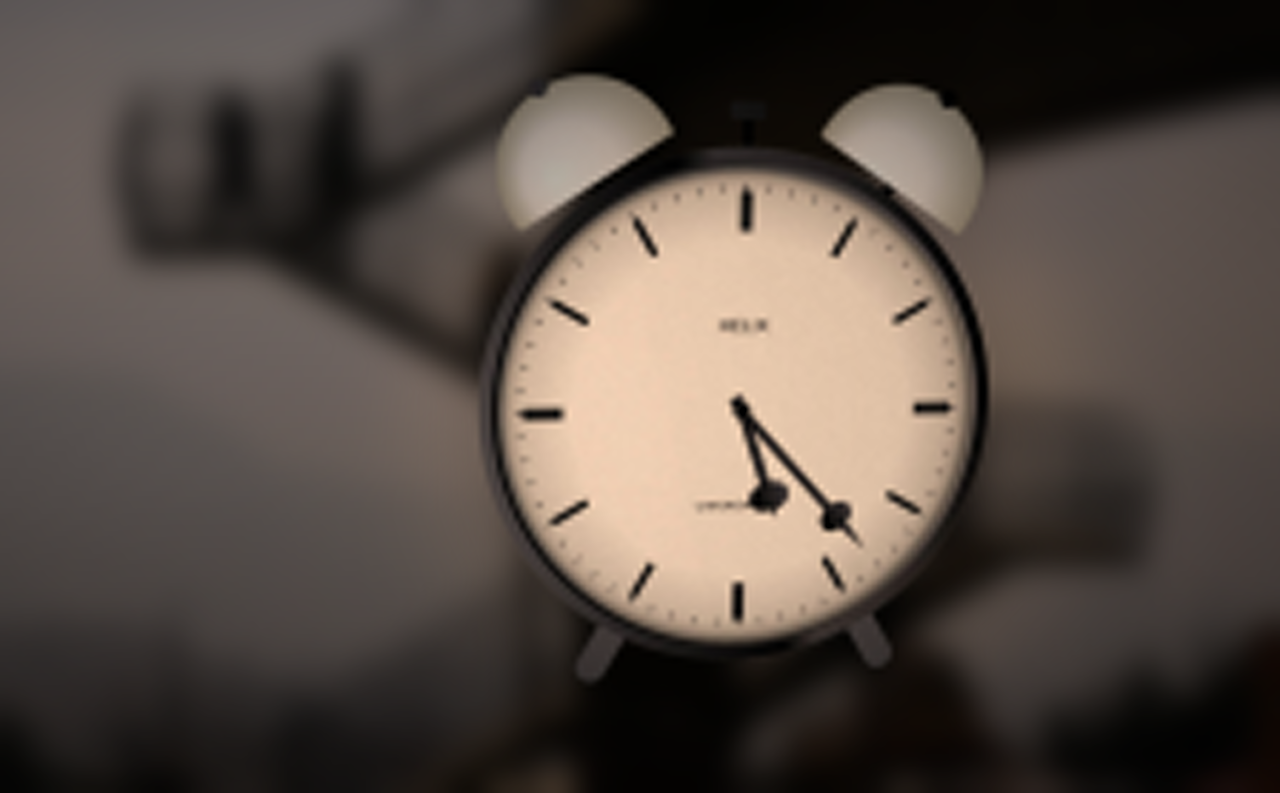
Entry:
5 h 23 min
